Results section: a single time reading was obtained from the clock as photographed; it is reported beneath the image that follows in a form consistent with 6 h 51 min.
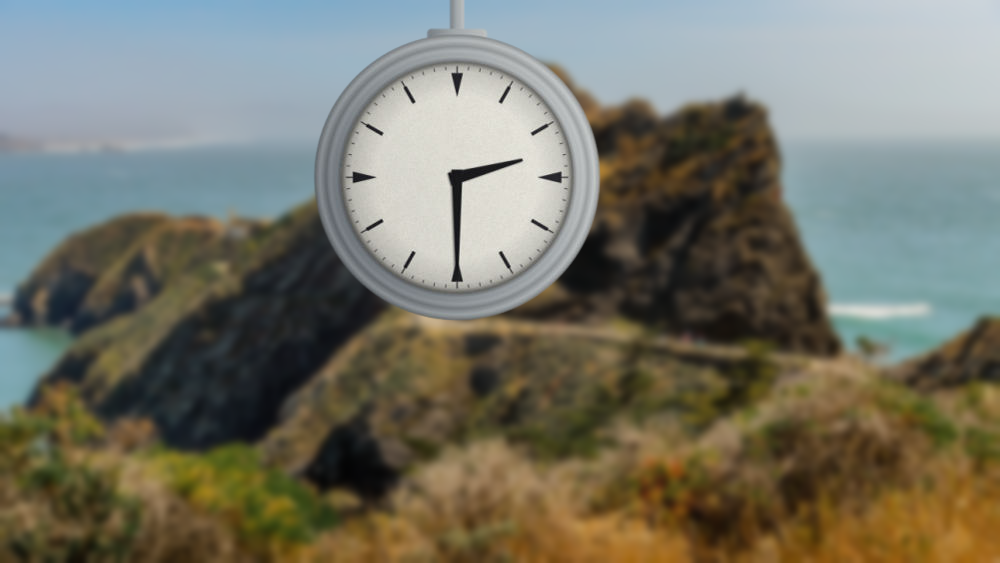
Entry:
2 h 30 min
